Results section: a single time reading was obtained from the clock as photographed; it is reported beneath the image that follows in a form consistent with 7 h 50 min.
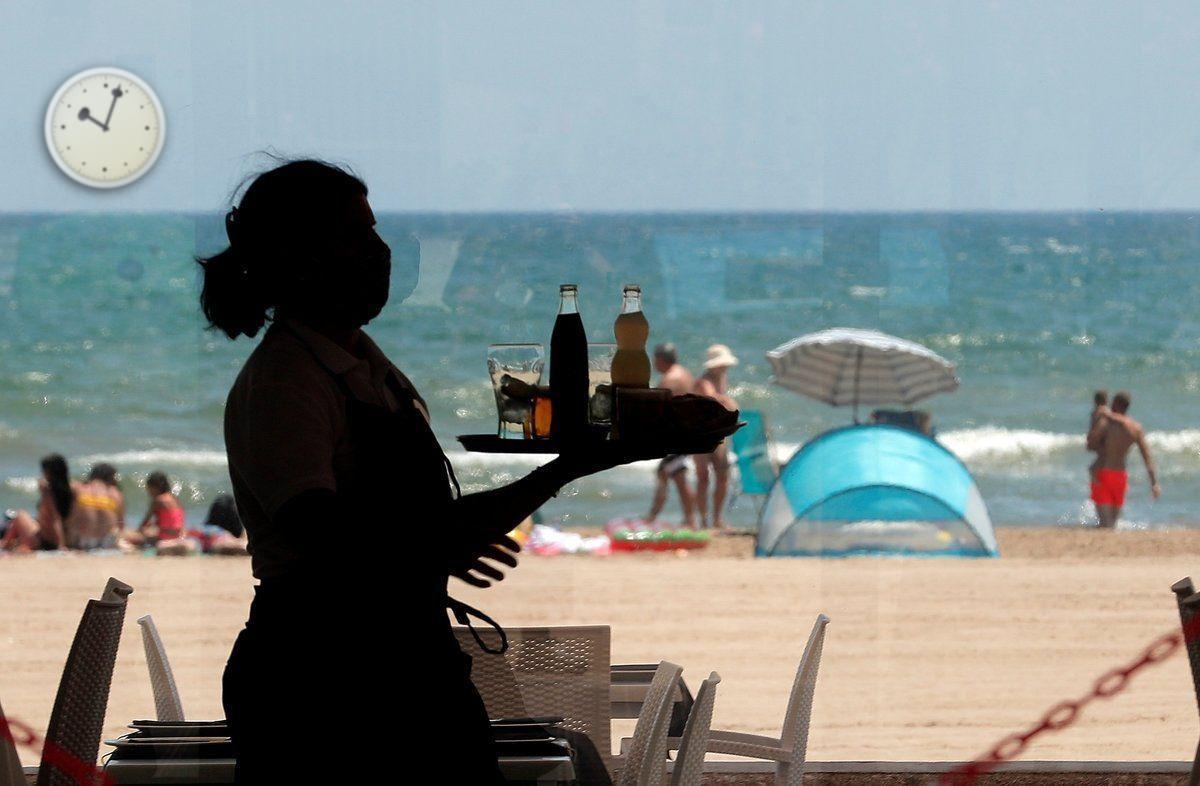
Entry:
10 h 03 min
